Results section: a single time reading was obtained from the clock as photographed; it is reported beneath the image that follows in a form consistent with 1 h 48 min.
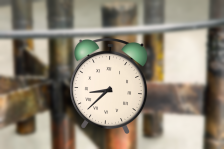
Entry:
8 h 37 min
